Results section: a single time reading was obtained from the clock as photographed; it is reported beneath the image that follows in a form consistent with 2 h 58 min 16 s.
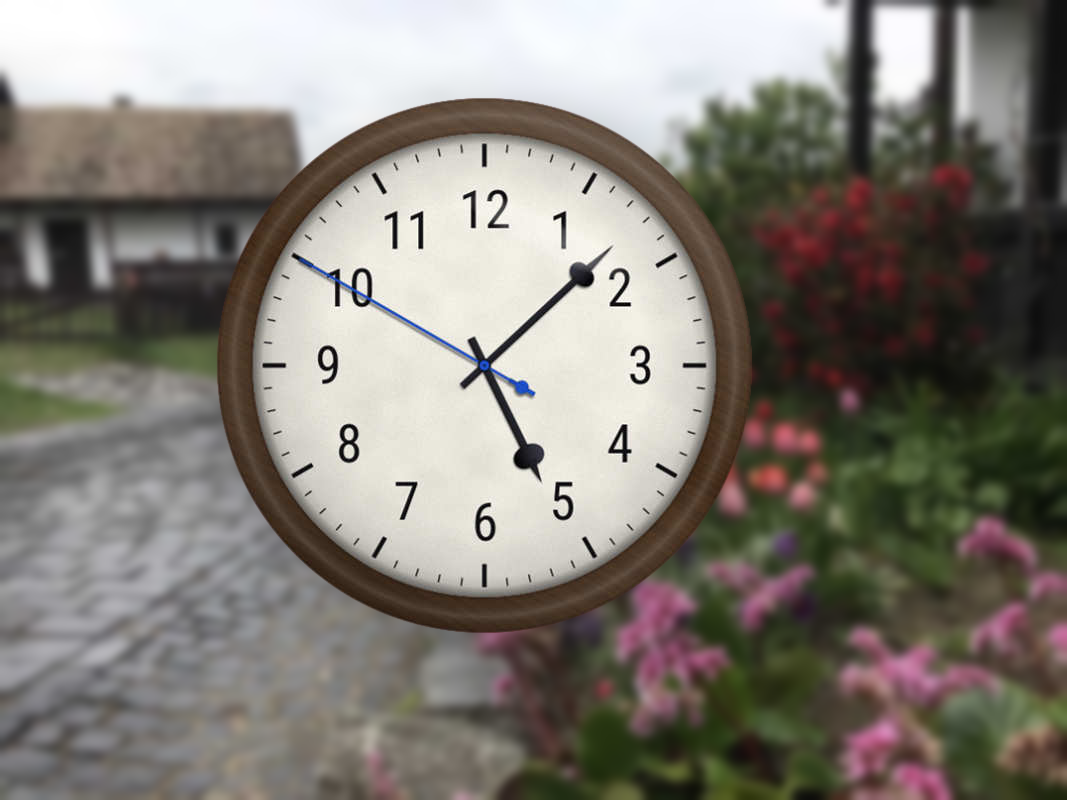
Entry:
5 h 07 min 50 s
